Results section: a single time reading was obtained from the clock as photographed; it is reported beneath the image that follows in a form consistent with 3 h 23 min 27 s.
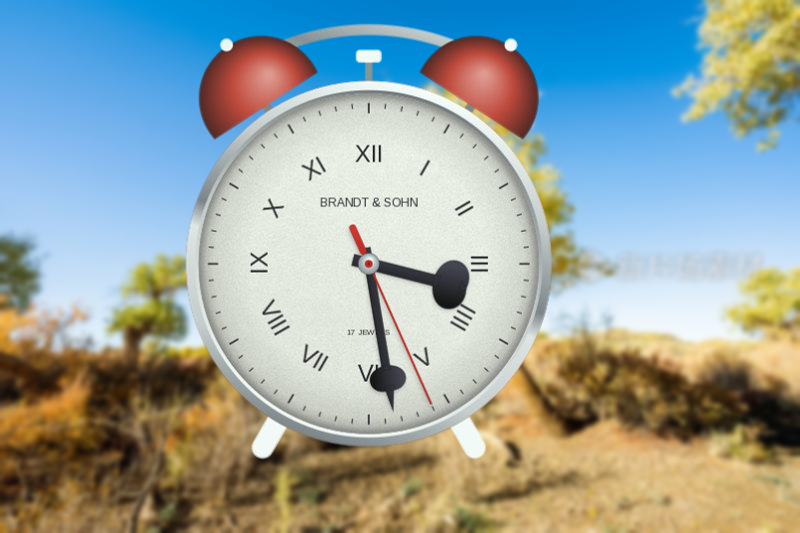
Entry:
3 h 28 min 26 s
